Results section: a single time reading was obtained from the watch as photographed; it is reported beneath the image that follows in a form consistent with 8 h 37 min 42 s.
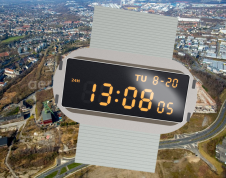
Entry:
13 h 08 min 05 s
